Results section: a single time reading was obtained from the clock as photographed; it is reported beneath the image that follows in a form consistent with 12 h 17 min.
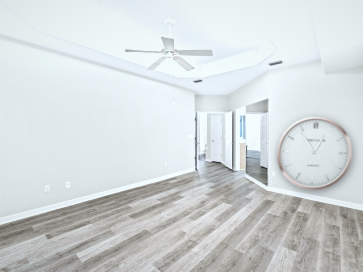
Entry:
12 h 54 min
